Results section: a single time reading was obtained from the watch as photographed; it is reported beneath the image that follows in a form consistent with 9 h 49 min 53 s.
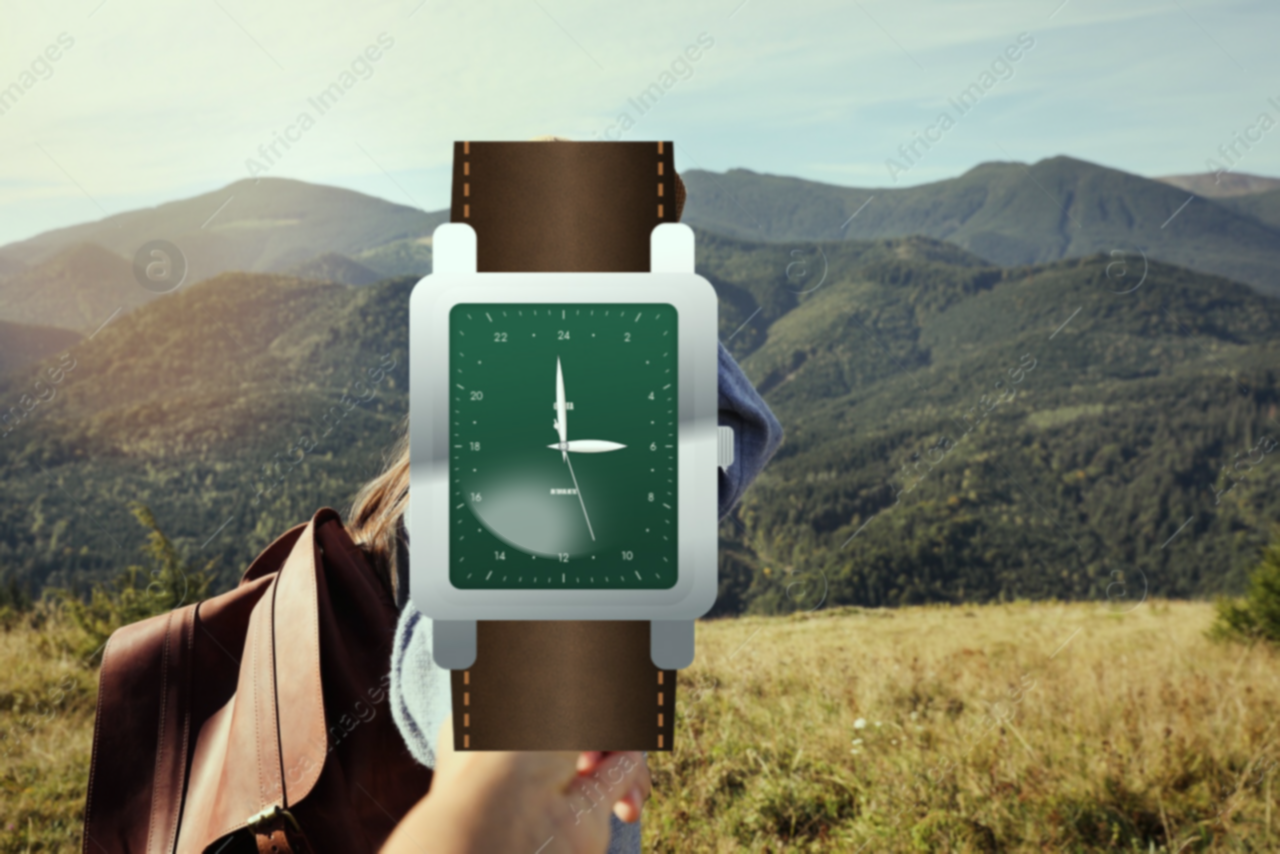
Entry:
5 h 59 min 27 s
